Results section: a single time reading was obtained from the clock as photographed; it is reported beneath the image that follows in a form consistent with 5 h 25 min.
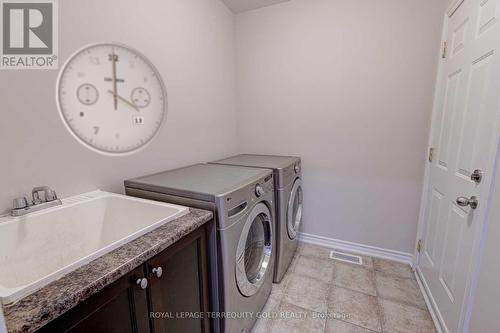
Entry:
4 h 00 min
